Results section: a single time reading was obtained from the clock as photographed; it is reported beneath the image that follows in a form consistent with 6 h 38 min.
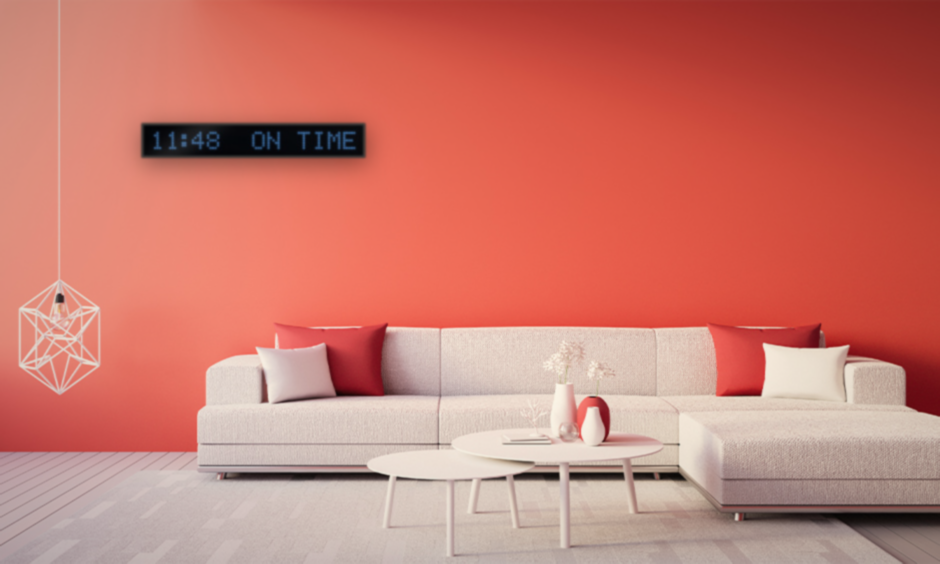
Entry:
11 h 48 min
